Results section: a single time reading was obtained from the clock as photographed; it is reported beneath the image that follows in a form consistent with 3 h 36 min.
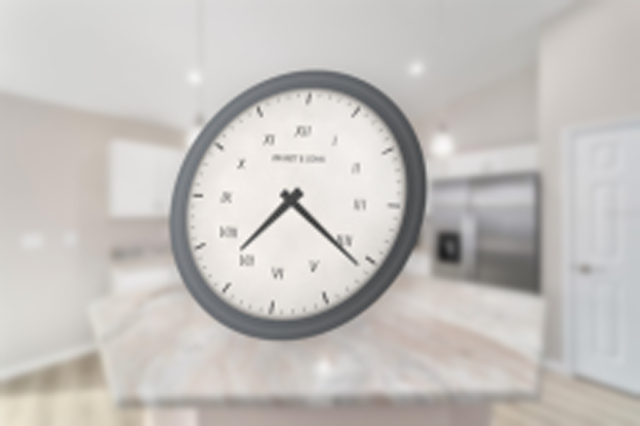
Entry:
7 h 21 min
